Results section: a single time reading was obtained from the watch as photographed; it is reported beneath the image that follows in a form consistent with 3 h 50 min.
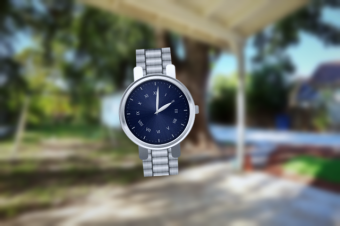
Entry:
2 h 01 min
